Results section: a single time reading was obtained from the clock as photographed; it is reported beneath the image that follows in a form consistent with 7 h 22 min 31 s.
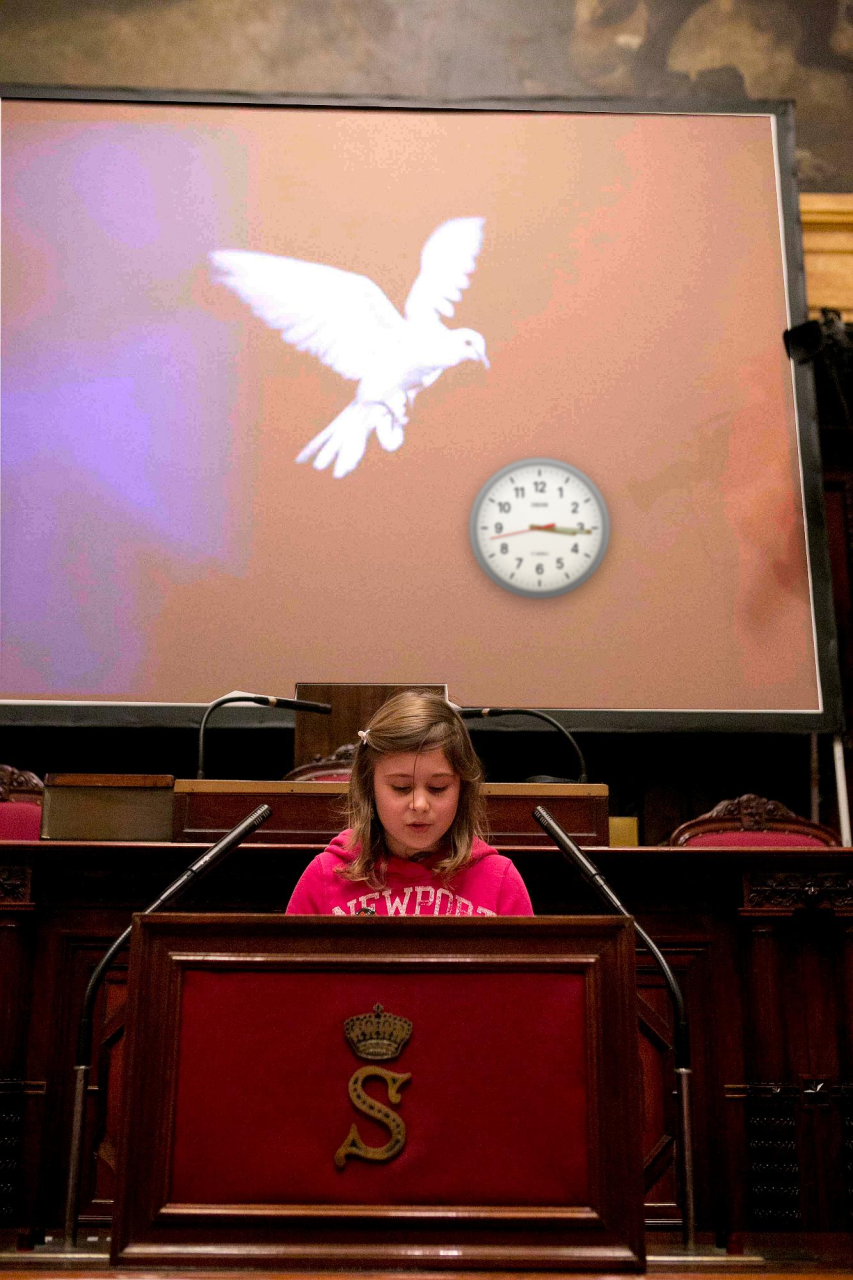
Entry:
3 h 15 min 43 s
